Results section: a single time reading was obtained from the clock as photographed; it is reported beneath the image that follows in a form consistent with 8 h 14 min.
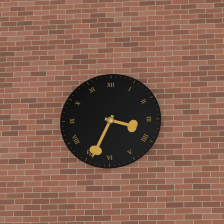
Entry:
3 h 34 min
